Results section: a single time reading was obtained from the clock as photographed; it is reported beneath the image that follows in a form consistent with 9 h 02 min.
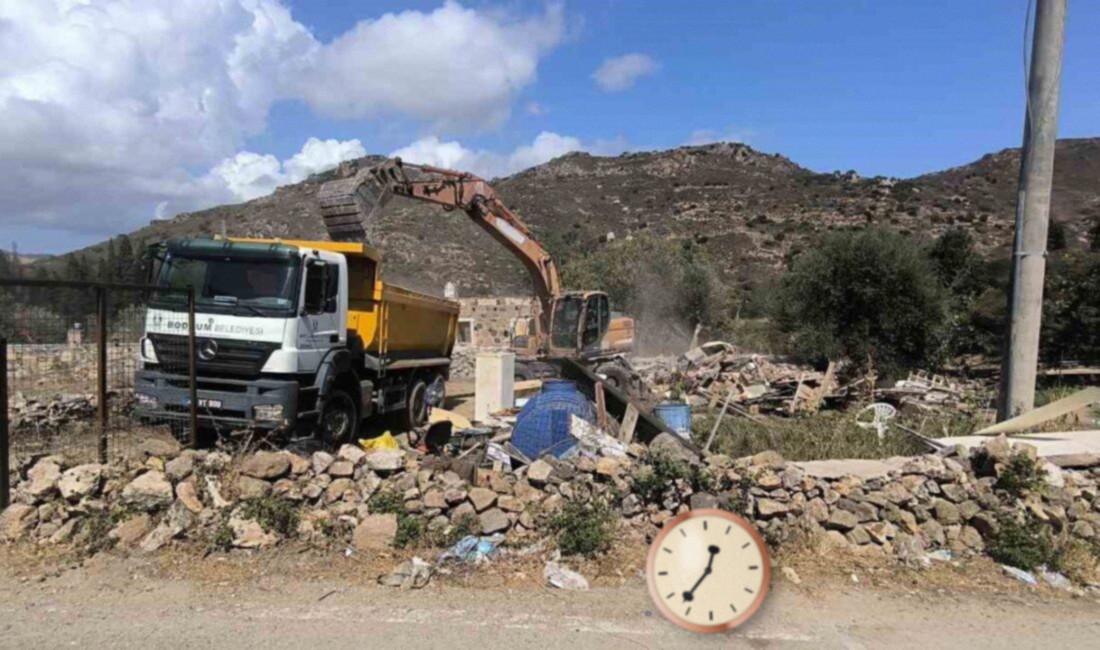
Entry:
12 h 37 min
